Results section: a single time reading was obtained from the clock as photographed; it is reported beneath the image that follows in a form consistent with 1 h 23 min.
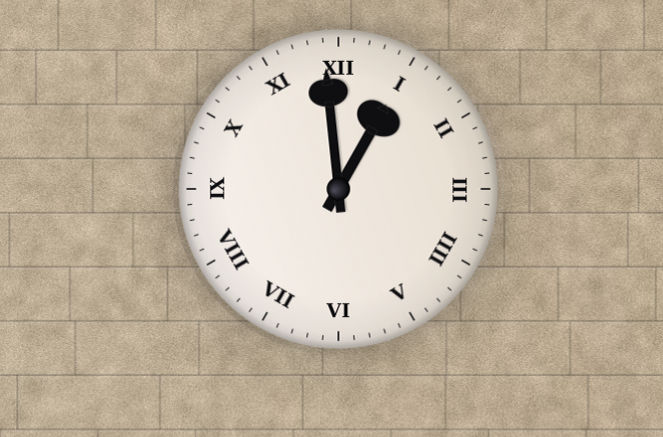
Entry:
12 h 59 min
